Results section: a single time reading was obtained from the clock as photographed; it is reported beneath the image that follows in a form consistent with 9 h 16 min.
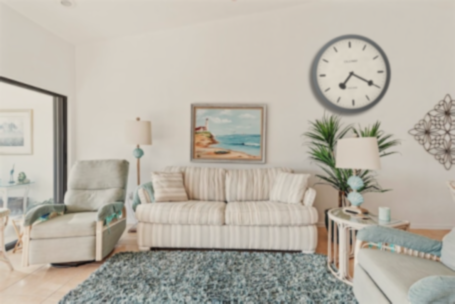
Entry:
7 h 20 min
